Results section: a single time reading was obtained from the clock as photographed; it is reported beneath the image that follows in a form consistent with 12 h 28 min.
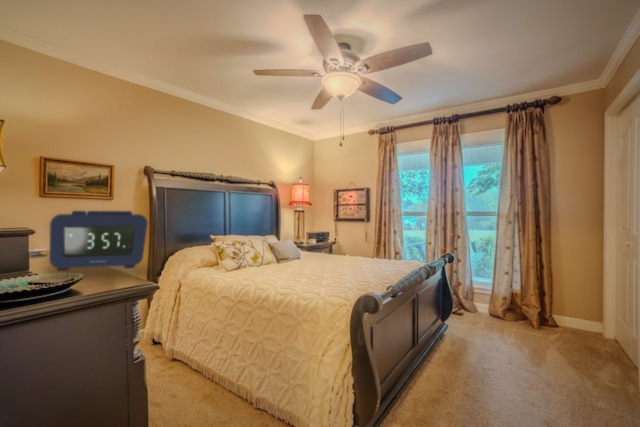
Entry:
3 h 57 min
